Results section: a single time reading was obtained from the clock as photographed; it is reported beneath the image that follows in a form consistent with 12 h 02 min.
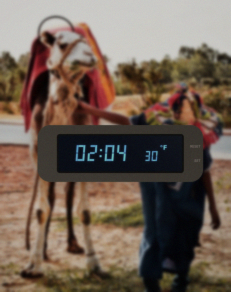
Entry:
2 h 04 min
